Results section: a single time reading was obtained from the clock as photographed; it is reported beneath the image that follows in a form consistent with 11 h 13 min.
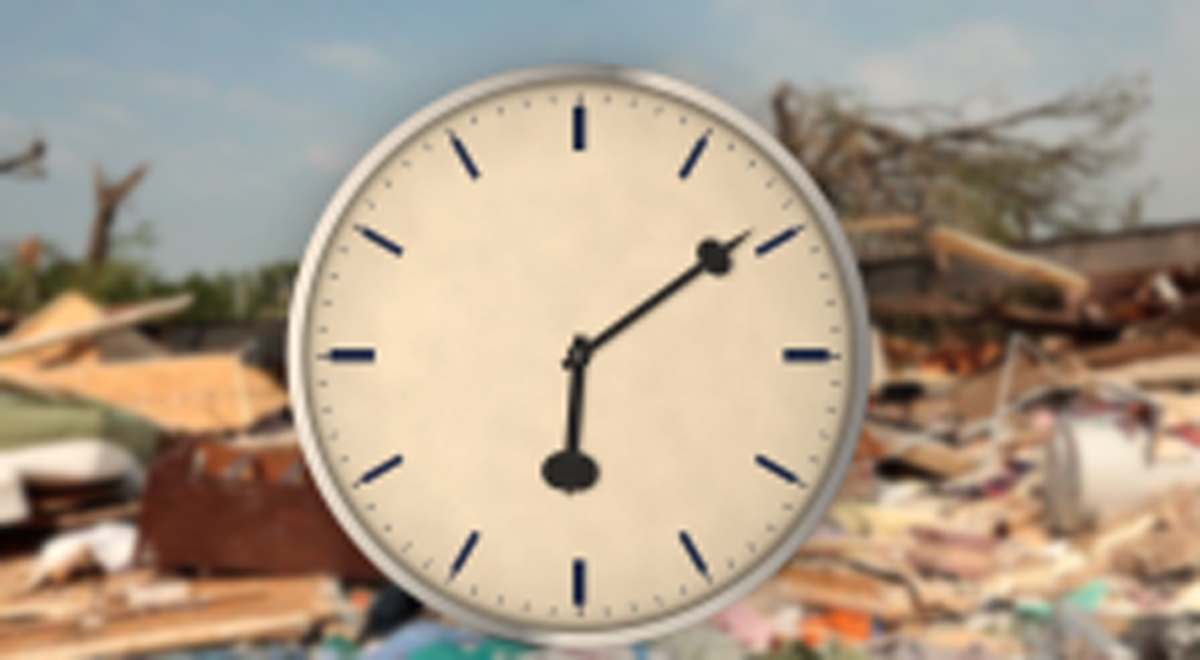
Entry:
6 h 09 min
